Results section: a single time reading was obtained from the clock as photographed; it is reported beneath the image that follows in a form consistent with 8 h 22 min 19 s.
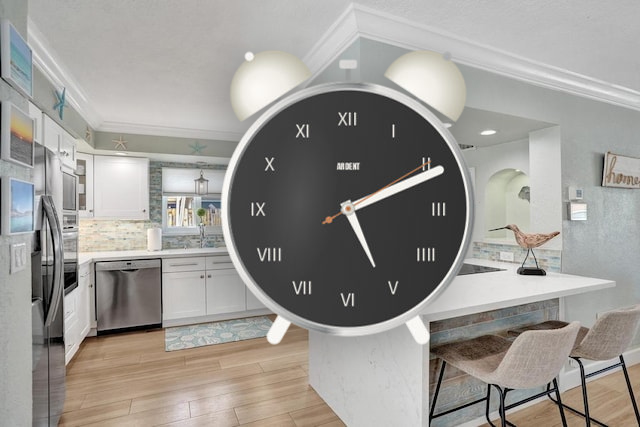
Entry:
5 h 11 min 10 s
